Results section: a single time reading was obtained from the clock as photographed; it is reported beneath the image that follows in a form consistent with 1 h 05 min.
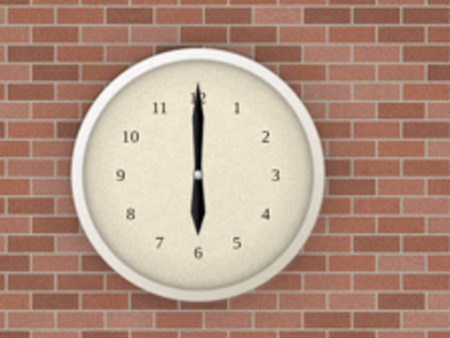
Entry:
6 h 00 min
